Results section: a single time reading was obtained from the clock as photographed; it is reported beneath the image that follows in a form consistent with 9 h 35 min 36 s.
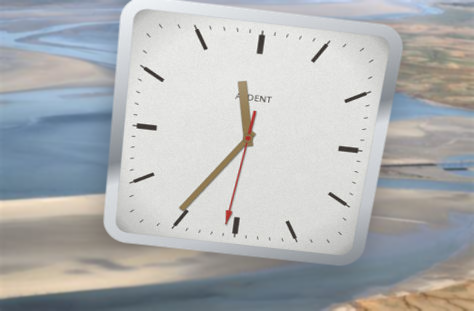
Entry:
11 h 35 min 31 s
